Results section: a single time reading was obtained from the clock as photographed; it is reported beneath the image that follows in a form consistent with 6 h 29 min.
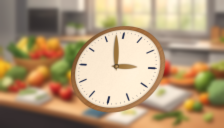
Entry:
2 h 58 min
